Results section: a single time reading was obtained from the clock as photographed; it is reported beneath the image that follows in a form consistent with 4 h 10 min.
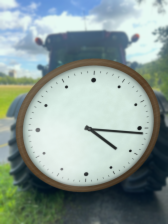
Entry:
4 h 16 min
